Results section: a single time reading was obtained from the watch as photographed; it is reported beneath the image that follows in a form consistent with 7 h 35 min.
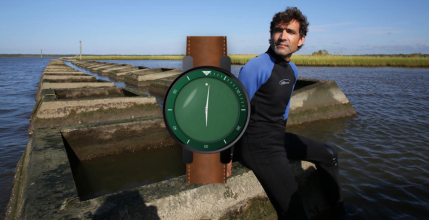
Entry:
6 h 01 min
